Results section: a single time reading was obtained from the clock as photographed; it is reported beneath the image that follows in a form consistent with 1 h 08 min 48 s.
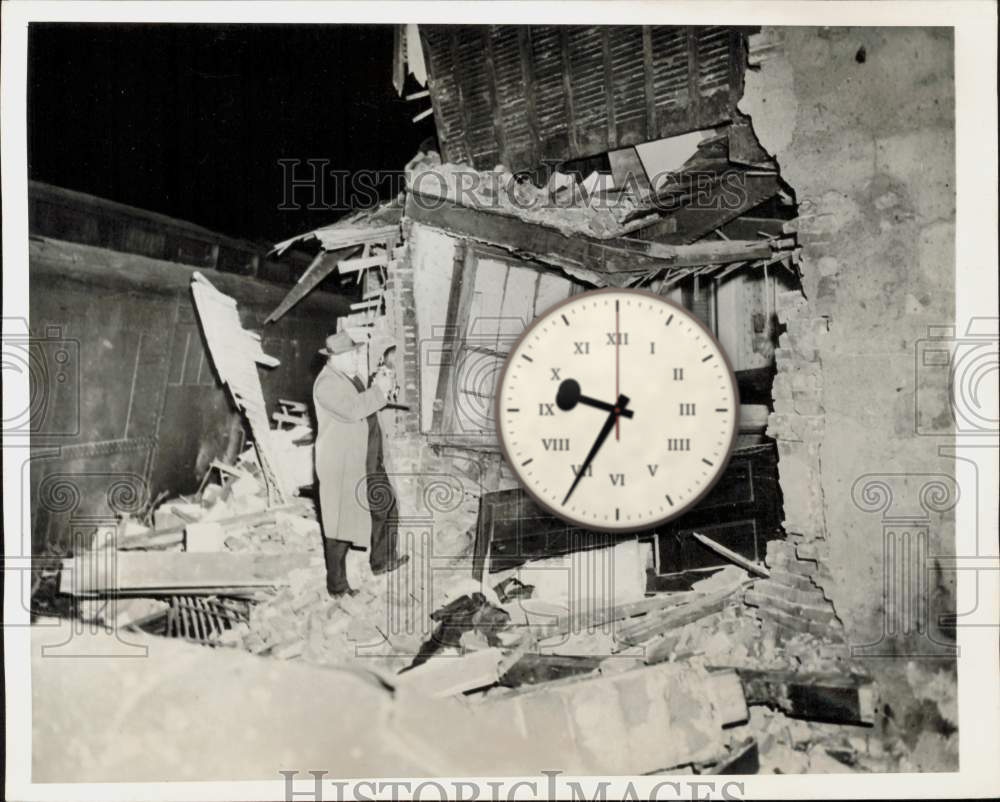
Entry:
9 h 35 min 00 s
